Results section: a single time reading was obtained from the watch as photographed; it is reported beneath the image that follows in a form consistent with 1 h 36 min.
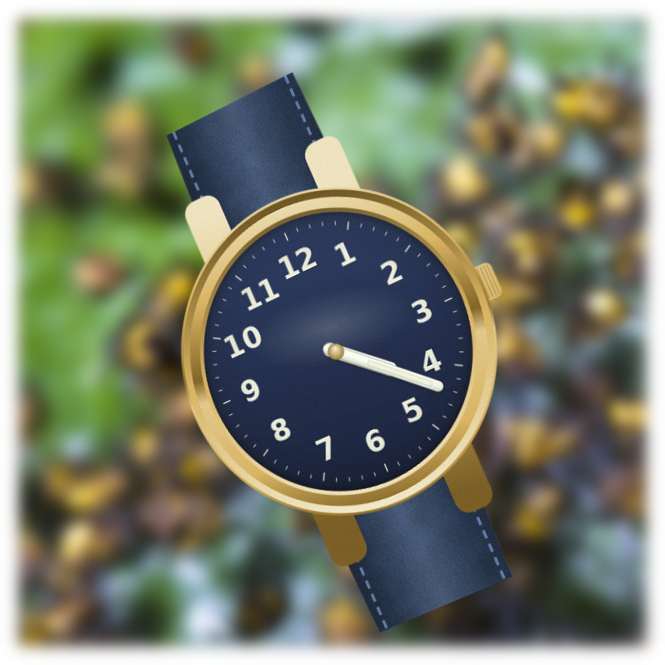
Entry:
4 h 22 min
